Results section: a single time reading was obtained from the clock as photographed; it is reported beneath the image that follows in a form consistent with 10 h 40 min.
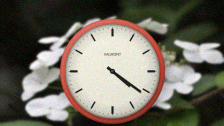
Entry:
4 h 21 min
